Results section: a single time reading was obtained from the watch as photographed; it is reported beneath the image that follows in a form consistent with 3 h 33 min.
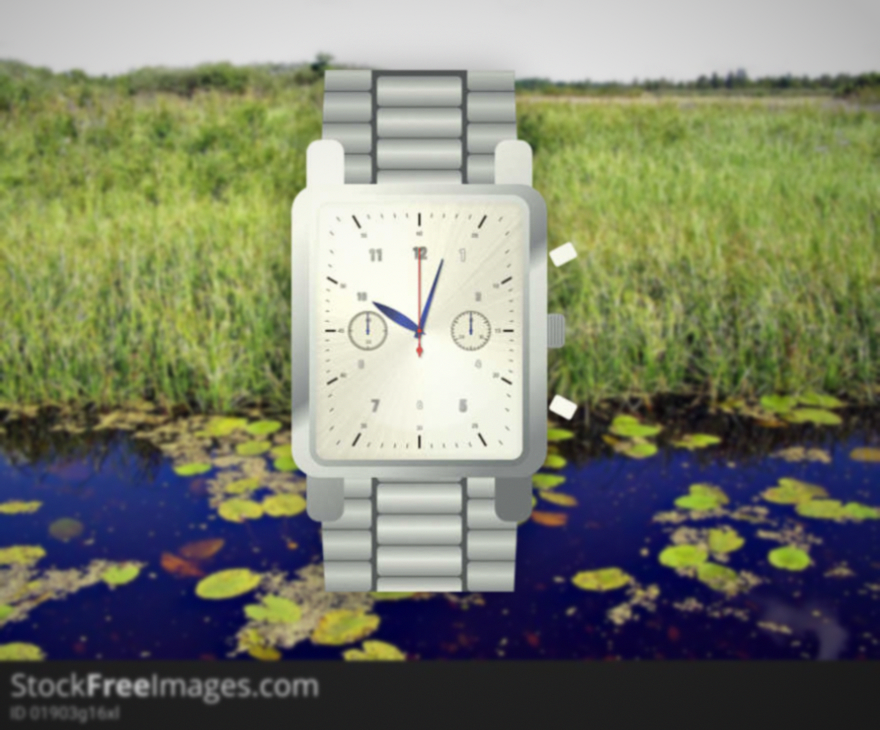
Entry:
10 h 03 min
